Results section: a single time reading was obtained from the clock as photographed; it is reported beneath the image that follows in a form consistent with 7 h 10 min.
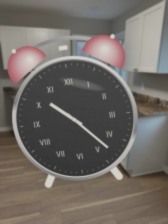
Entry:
10 h 23 min
